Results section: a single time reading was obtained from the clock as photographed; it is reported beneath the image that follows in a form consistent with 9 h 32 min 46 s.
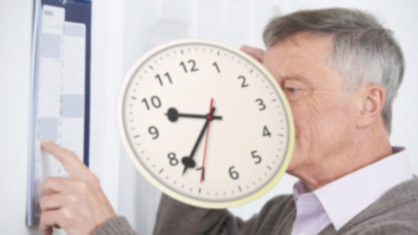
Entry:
9 h 37 min 35 s
